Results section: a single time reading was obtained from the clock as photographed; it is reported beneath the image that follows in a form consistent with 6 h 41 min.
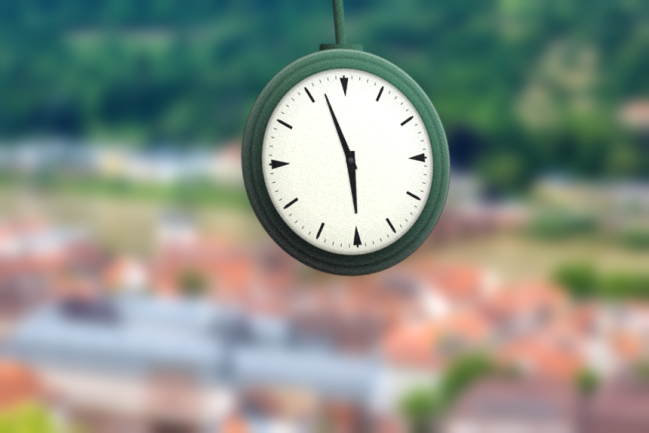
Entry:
5 h 57 min
